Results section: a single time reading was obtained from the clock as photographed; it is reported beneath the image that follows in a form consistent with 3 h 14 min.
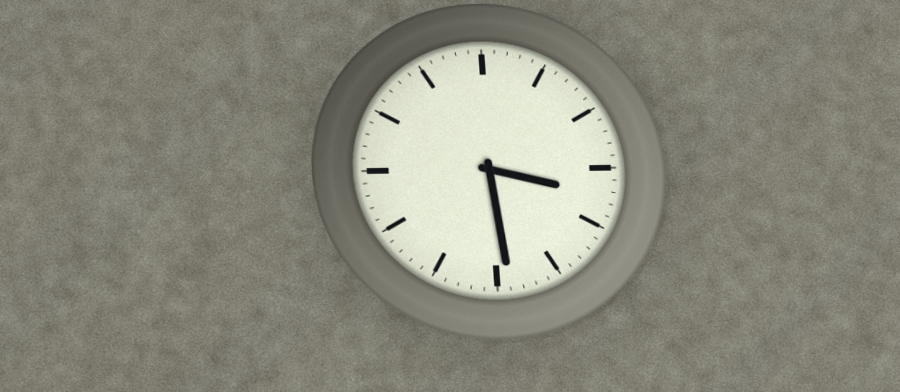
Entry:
3 h 29 min
